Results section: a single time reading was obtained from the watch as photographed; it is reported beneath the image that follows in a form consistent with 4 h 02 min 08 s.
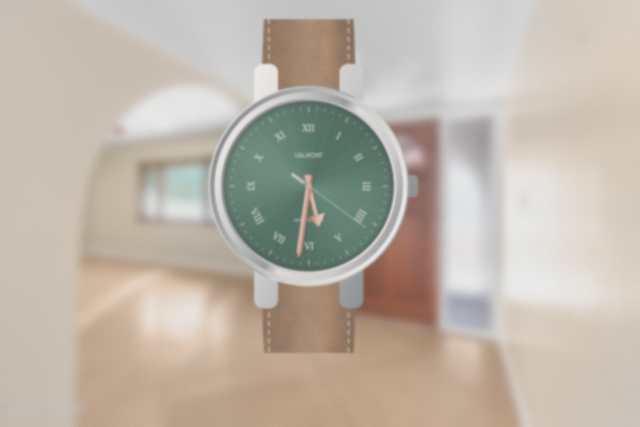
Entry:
5 h 31 min 21 s
